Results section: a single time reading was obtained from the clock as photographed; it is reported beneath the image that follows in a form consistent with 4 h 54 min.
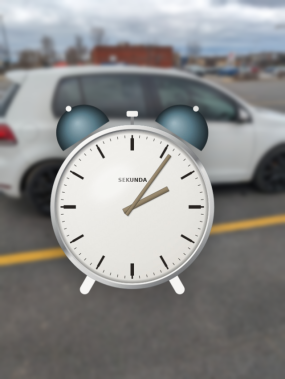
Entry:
2 h 06 min
